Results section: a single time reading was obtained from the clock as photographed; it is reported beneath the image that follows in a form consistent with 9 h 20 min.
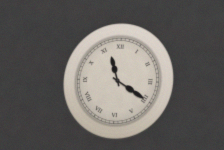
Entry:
11 h 20 min
